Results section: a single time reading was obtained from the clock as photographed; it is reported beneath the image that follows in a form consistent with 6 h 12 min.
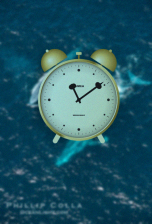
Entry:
11 h 09 min
